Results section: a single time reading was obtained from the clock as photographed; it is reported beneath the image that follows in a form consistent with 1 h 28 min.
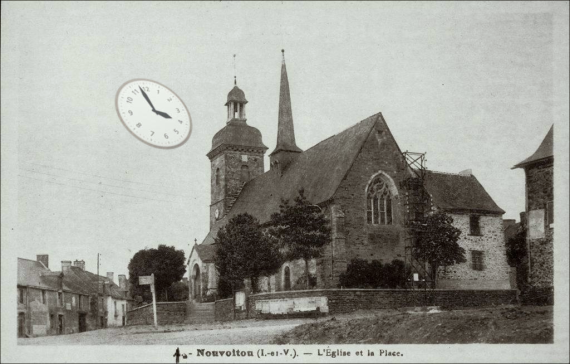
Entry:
3 h 58 min
